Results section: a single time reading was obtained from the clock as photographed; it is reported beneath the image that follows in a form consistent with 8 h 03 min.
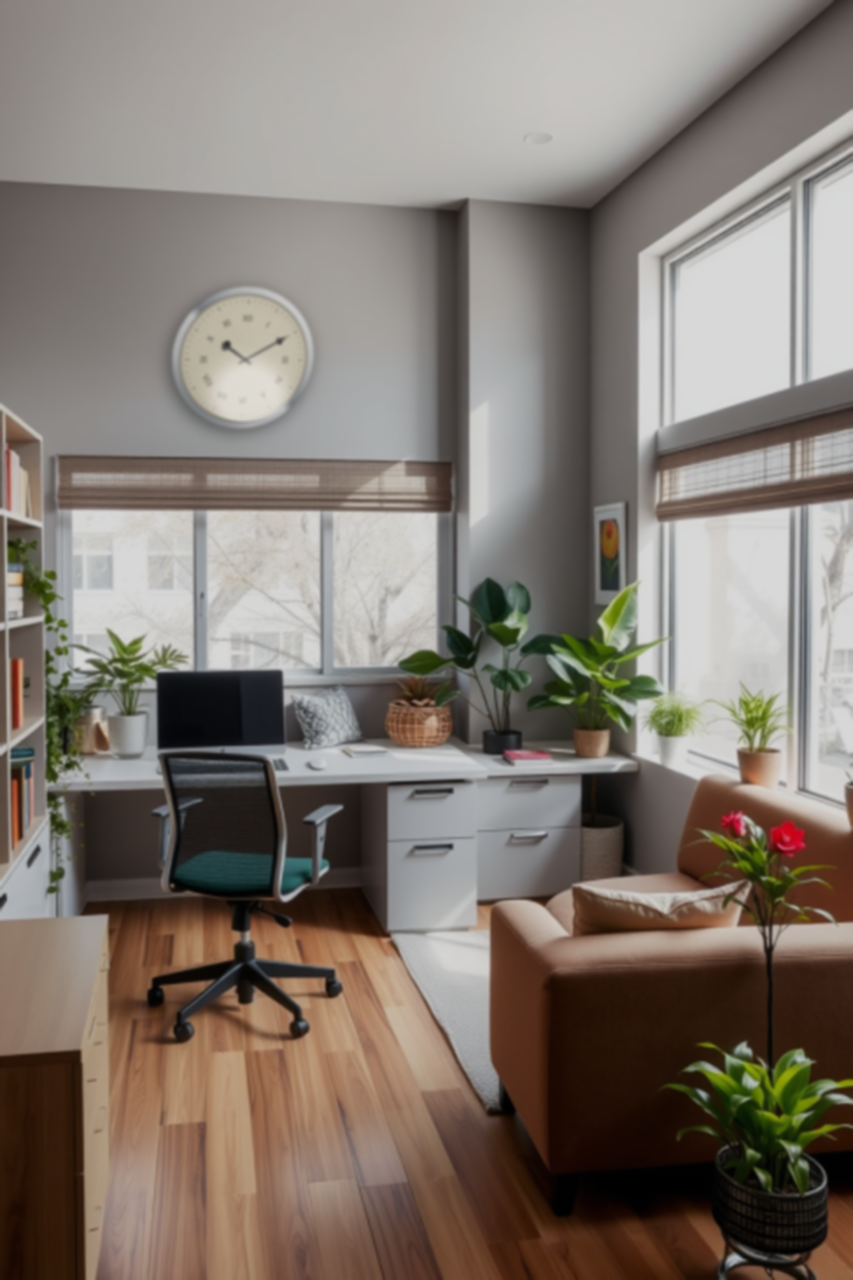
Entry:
10 h 10 min
